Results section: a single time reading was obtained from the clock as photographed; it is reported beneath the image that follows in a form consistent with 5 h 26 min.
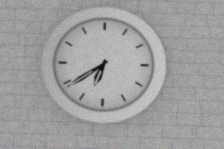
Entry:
6 h 39 min
